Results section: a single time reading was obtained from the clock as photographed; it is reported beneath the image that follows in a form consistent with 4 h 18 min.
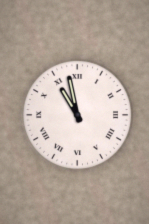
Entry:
10 h 58 min
